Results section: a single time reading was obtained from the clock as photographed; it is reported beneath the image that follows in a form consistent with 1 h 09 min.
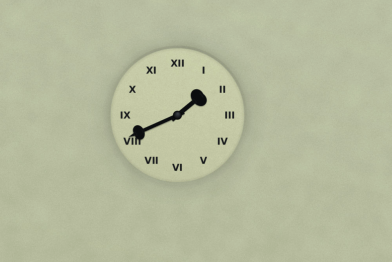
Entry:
1 h 41 min
